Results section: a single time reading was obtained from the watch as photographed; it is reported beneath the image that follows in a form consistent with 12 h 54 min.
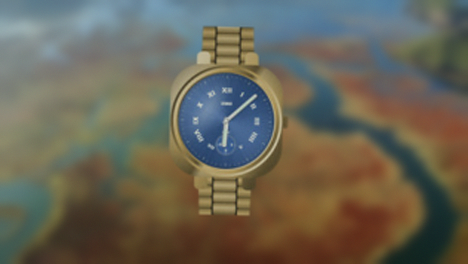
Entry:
6 h 08 min
